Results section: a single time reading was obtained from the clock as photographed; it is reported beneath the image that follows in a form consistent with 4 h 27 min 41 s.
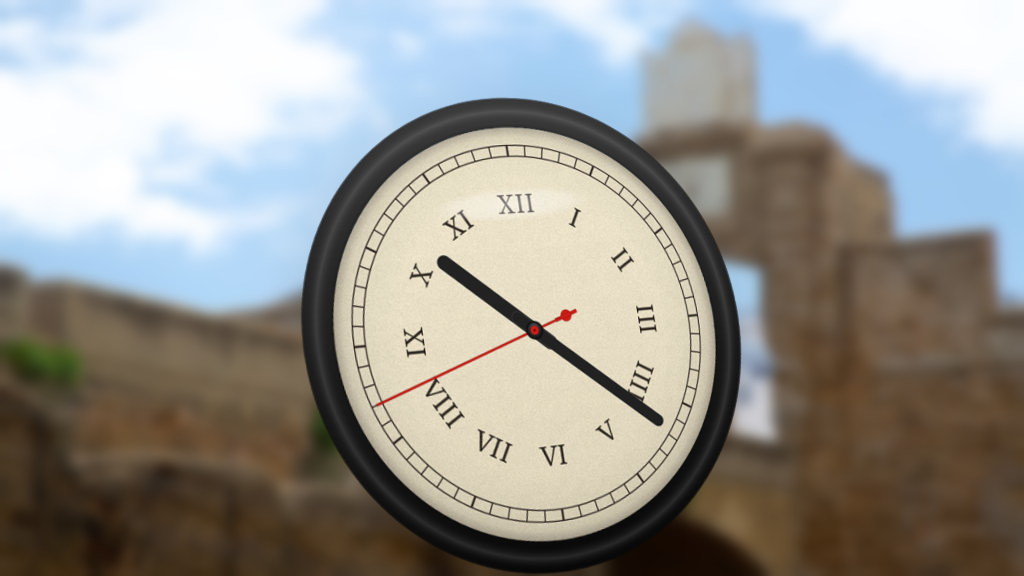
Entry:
10 h 21 min 42 s
